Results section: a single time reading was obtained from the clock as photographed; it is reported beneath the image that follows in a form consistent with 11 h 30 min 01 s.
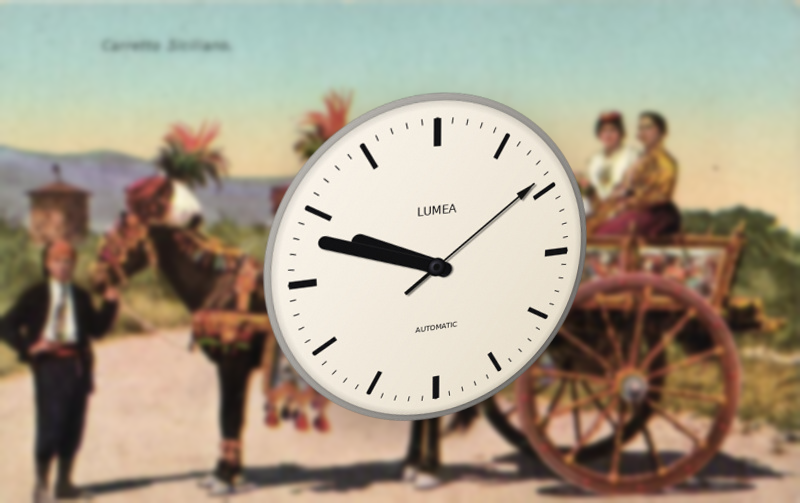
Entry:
9 h 48 min 09 s
